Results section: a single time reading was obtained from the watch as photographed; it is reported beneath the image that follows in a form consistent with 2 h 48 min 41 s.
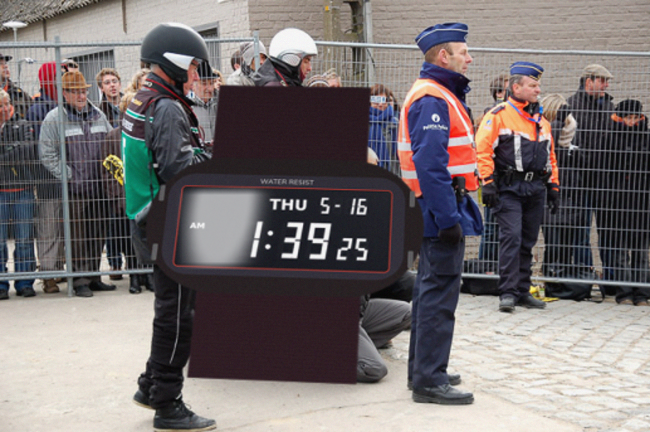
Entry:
1 h 39 min 25 s
